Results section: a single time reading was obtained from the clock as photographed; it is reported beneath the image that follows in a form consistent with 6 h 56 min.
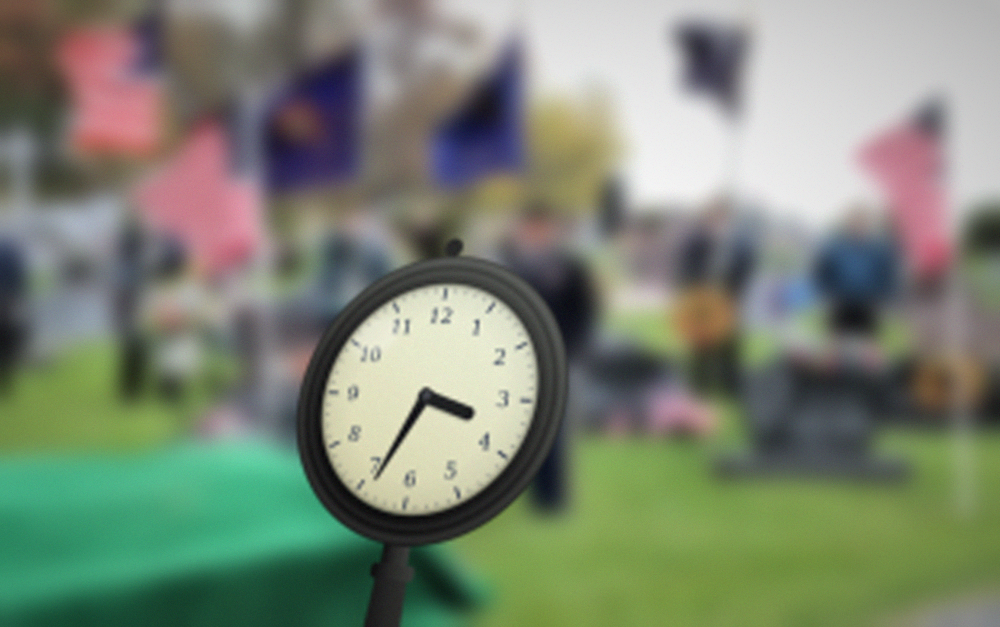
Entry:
3 h 34 min
